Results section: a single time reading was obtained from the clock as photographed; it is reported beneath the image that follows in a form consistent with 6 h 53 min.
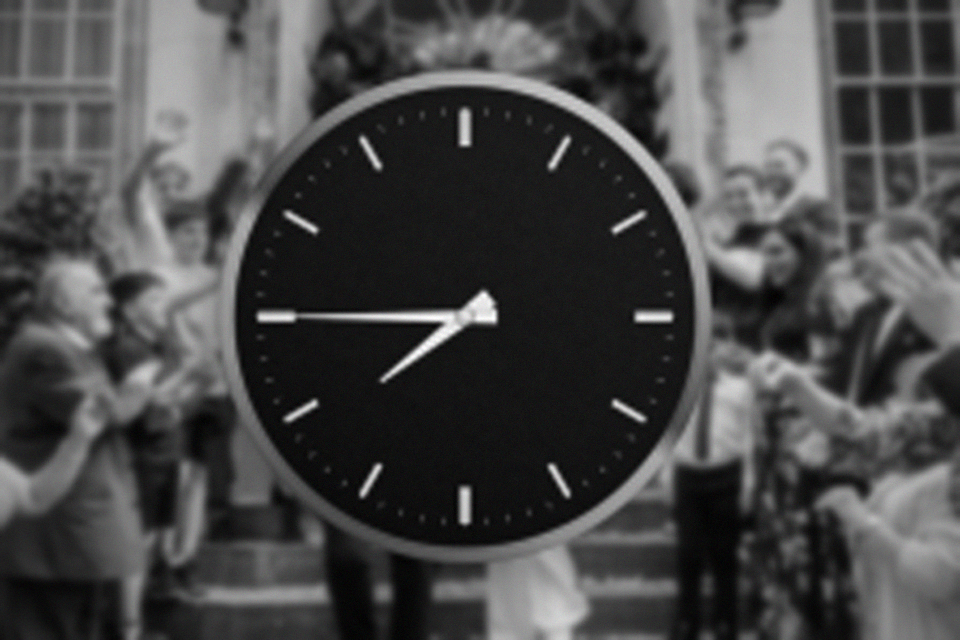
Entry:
7 h 45 min
